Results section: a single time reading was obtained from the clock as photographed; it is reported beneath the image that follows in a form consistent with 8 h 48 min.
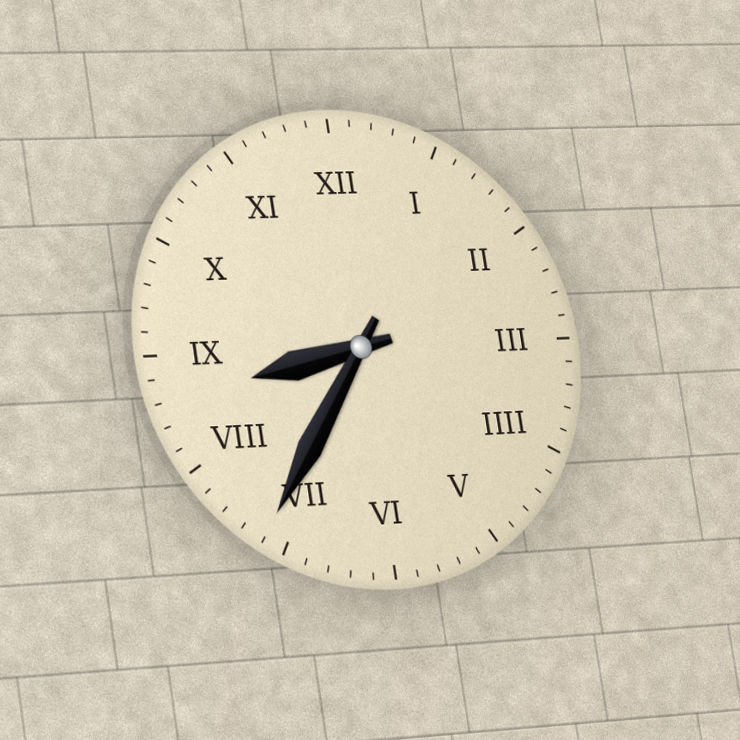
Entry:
8 h 36 min
